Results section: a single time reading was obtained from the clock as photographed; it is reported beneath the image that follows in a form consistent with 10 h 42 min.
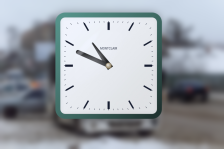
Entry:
10 h 49 min
